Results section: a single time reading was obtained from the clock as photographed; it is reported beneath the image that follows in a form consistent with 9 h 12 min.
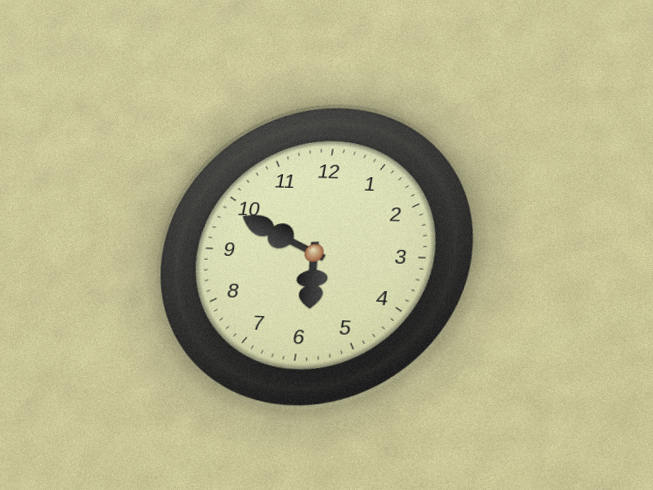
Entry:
5 h 49 min
